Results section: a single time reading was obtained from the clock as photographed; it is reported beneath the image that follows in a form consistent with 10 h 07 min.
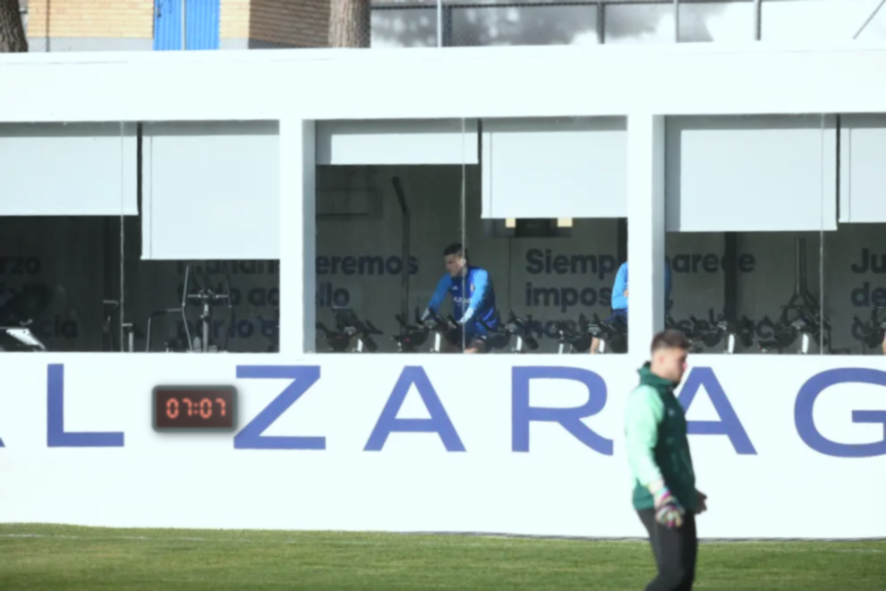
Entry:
7 h 07 min
